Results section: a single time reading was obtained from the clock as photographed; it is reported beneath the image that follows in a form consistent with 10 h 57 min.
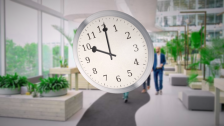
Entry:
10 h 01 min
